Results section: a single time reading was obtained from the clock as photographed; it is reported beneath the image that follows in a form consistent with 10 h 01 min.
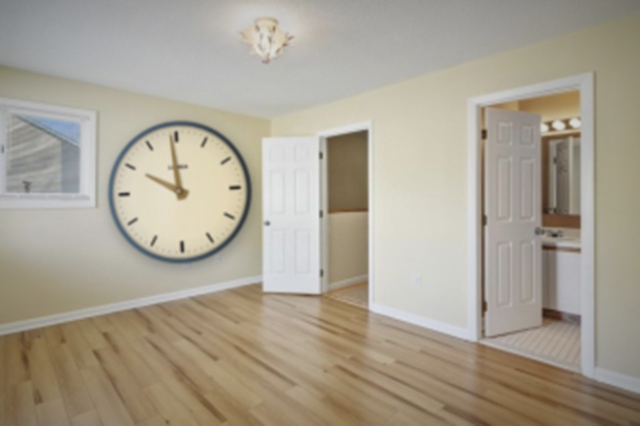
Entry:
9 h 59 min
